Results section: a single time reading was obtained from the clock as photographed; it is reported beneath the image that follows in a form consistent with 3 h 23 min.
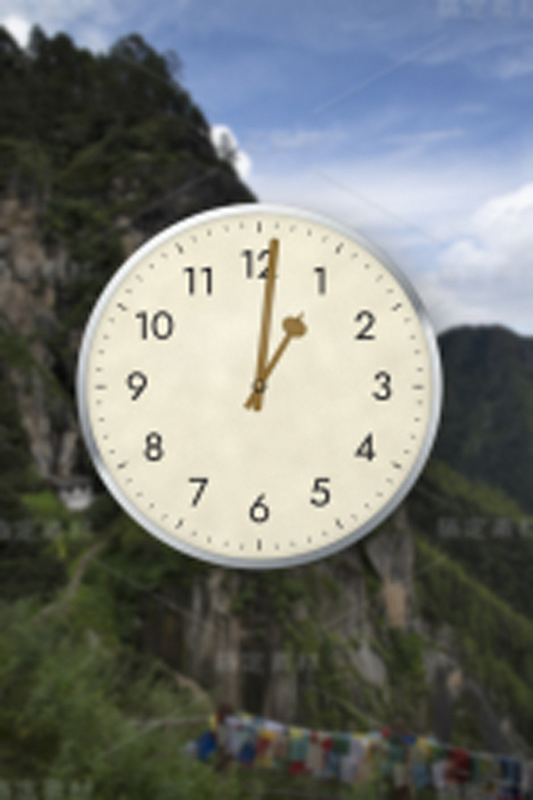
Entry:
1 h 01 min
